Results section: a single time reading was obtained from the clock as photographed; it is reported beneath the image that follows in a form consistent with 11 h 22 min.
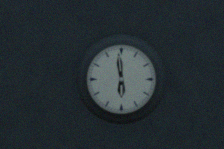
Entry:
5 h 59 min
